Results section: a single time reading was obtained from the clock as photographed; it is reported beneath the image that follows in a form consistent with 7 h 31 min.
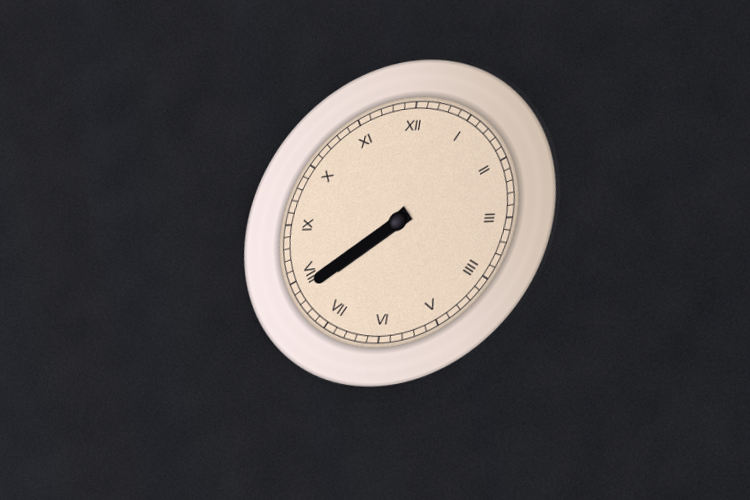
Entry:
7 h 39 min
